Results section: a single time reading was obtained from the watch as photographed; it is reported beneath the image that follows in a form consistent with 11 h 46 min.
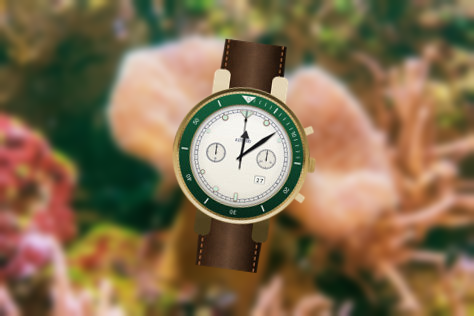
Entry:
12 h 08 min
